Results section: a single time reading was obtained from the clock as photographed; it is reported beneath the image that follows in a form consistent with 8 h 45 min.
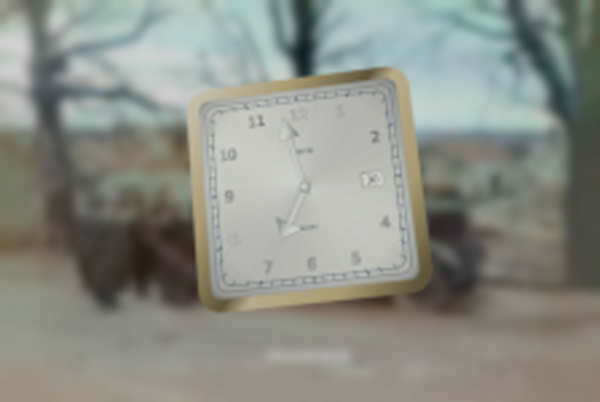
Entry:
6 h 58 min
